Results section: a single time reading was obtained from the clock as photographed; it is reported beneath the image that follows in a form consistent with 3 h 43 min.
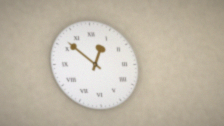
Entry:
12 h 52 min
